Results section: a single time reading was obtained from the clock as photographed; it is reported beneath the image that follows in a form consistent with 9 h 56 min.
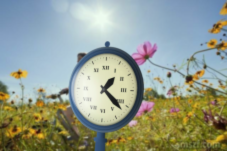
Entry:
1 h 22 min
